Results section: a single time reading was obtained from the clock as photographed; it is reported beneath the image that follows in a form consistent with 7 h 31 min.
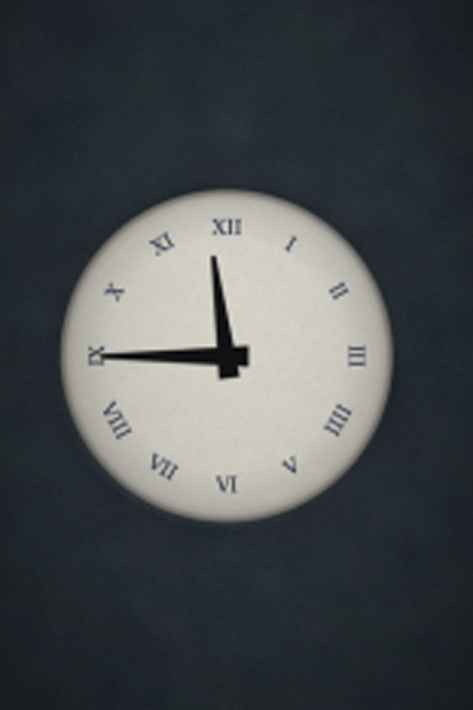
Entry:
11 h 45 min
